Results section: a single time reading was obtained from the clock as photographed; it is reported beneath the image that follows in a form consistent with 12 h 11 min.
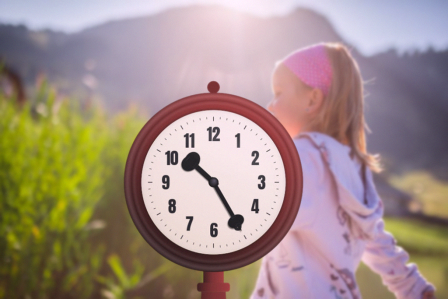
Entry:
10 h 25 min
